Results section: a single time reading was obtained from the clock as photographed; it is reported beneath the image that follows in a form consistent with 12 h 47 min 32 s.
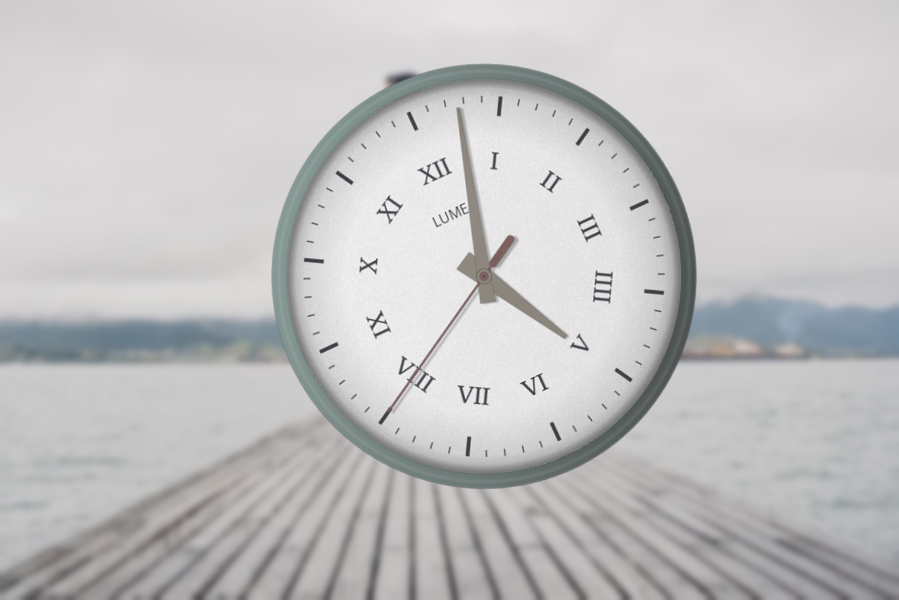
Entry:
5 h 02 min 40 s
